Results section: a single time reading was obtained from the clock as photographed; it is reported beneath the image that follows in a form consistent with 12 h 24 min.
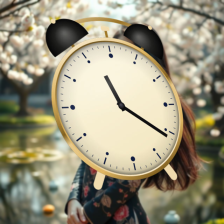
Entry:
11 h 21 min
